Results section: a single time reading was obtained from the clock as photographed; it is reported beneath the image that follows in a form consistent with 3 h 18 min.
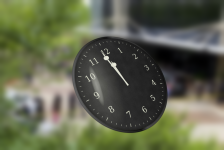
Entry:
11 h 59 min
